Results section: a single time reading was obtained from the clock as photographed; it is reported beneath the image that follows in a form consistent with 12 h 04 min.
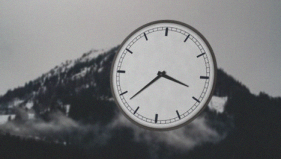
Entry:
3 h 38 min
